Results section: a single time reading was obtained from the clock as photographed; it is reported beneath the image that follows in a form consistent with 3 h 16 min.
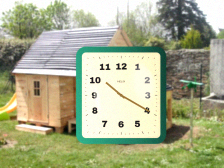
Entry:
10 h 20 min
